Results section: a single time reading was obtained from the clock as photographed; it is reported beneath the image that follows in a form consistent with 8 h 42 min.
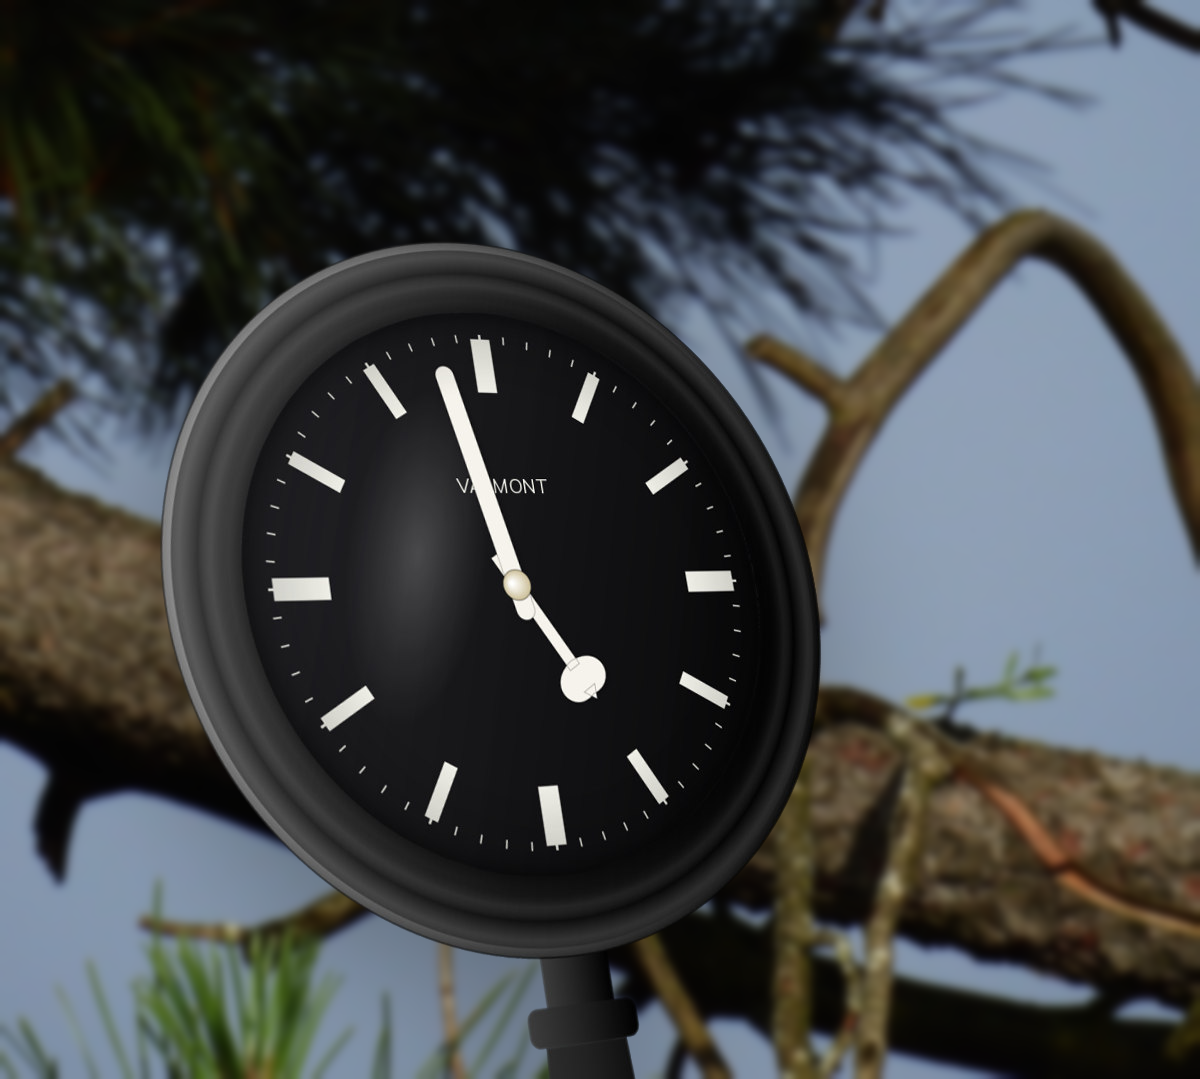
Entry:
4 h 58 min
